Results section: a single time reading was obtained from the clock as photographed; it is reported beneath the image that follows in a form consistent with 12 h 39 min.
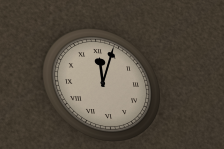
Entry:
12 h 04 min
